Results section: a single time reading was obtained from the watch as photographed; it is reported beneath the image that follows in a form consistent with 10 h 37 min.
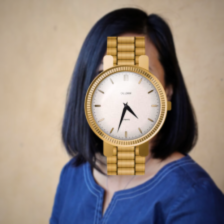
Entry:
4 h 33 min
